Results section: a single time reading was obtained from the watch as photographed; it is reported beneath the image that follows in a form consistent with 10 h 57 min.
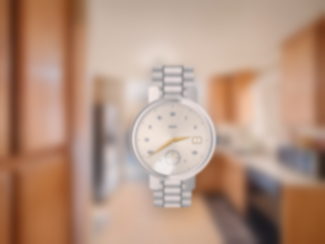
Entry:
2 h 39 min
